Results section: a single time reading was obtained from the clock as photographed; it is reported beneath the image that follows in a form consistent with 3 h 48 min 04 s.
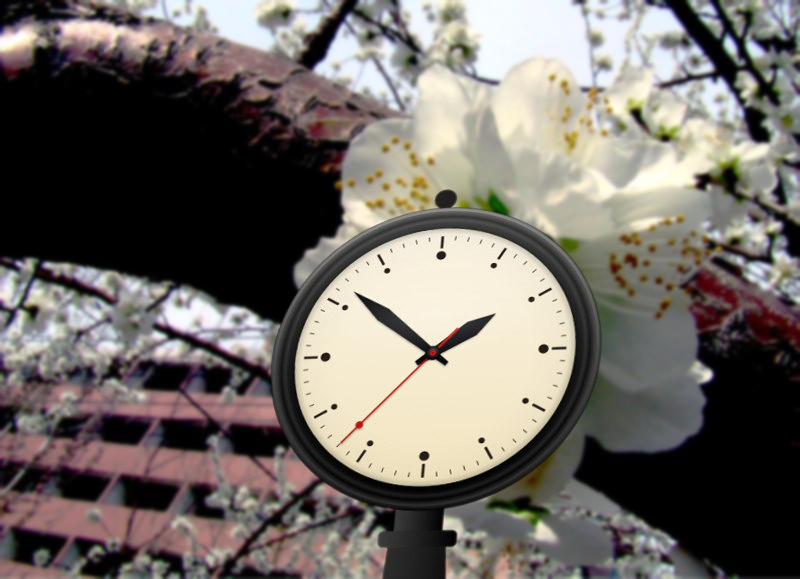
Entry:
1 h 51 min 37 s
